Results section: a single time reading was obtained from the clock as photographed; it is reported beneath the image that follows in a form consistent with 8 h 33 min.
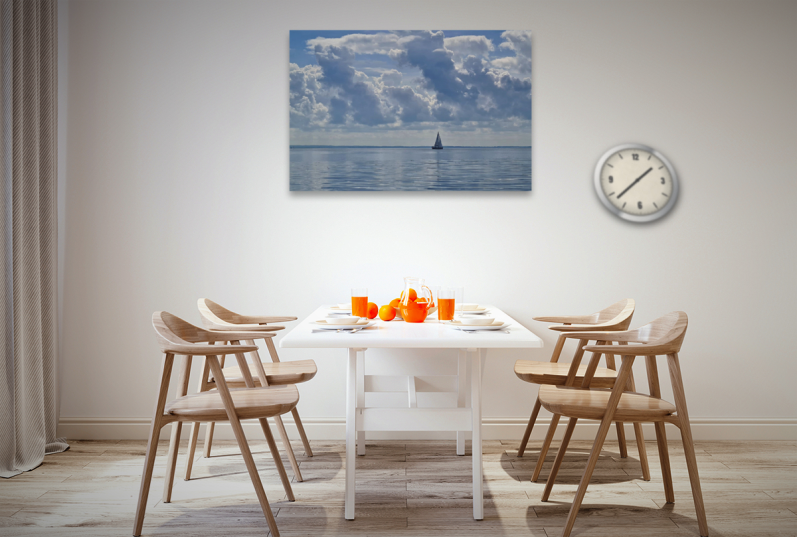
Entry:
1 h 38 min
